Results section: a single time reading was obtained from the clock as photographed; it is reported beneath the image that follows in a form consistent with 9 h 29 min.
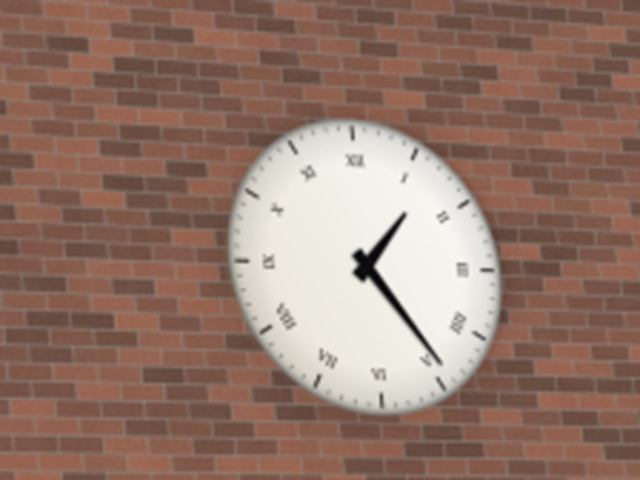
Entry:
1 h 24 min
